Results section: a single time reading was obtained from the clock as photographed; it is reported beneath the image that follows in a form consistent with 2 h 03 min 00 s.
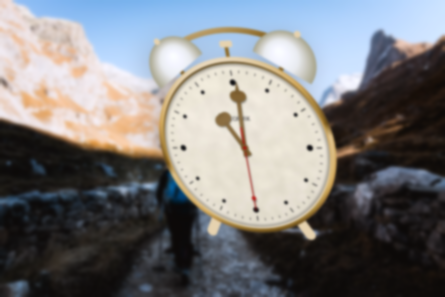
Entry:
11 h 00 min 30 s
